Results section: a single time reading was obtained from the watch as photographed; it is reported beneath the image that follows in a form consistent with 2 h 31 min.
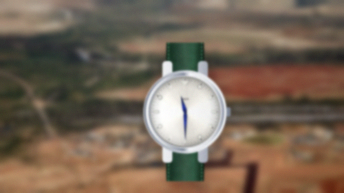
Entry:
11 h 30 min
